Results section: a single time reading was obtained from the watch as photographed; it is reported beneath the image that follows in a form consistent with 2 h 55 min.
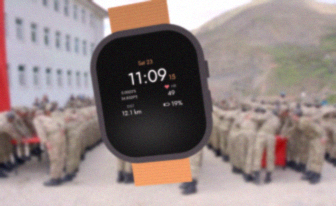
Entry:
11 h 09 min
